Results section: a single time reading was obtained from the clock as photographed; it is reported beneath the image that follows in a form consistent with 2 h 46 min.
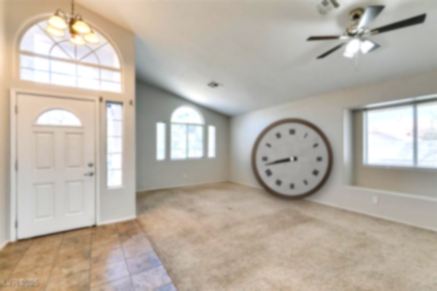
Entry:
8 h 43 min
